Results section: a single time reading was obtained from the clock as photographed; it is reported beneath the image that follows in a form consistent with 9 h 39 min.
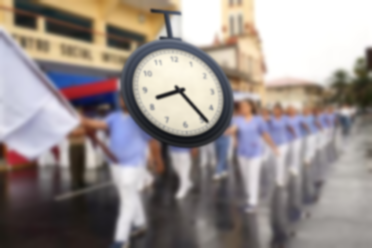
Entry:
8 h 24 min
